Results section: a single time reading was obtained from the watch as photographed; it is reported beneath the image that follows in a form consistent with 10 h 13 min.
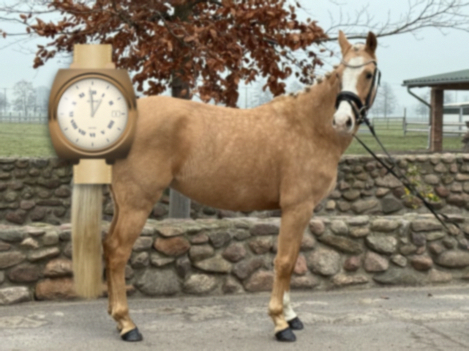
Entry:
12 h 59 min
